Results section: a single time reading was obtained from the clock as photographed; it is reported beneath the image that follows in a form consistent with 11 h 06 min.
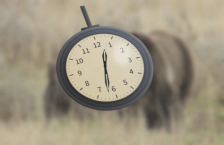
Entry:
12 h 32 min
